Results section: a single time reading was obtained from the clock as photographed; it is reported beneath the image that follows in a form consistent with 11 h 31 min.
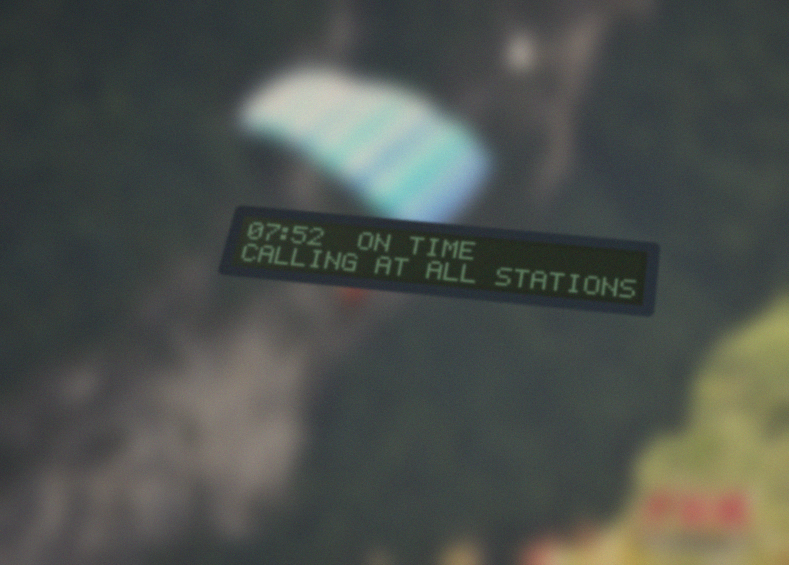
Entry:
7 h 52 min
